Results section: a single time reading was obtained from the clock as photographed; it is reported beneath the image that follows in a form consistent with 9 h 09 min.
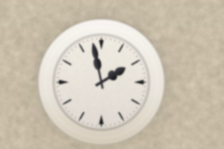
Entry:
1 h 58 min
